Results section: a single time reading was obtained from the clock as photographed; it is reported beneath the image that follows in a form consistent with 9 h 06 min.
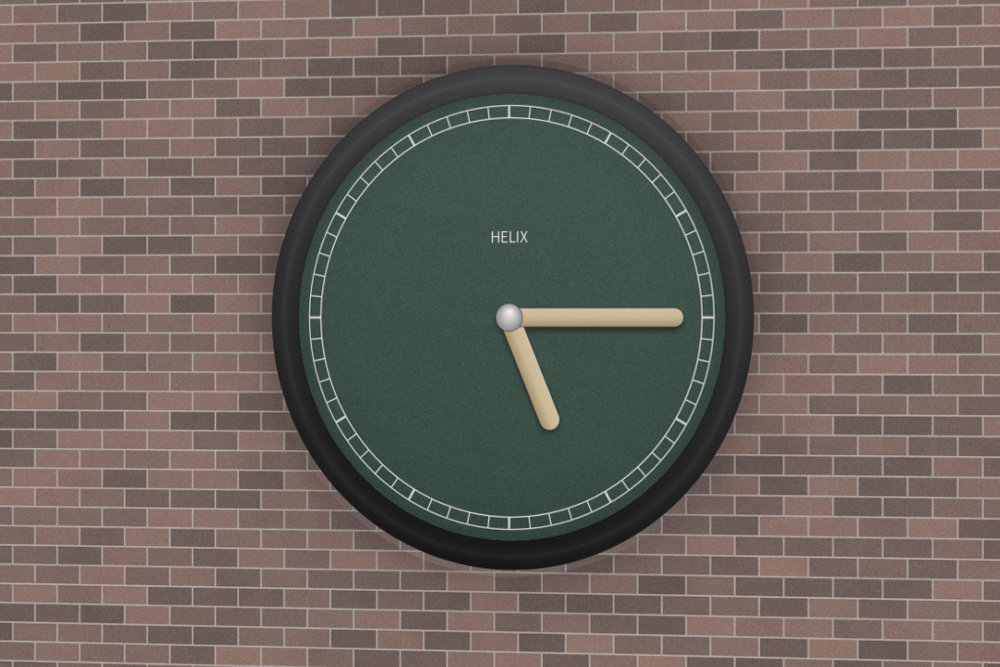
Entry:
5 h 15 min
